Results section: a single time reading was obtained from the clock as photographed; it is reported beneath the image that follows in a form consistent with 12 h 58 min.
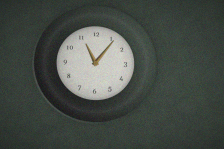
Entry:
11 h 06 min
